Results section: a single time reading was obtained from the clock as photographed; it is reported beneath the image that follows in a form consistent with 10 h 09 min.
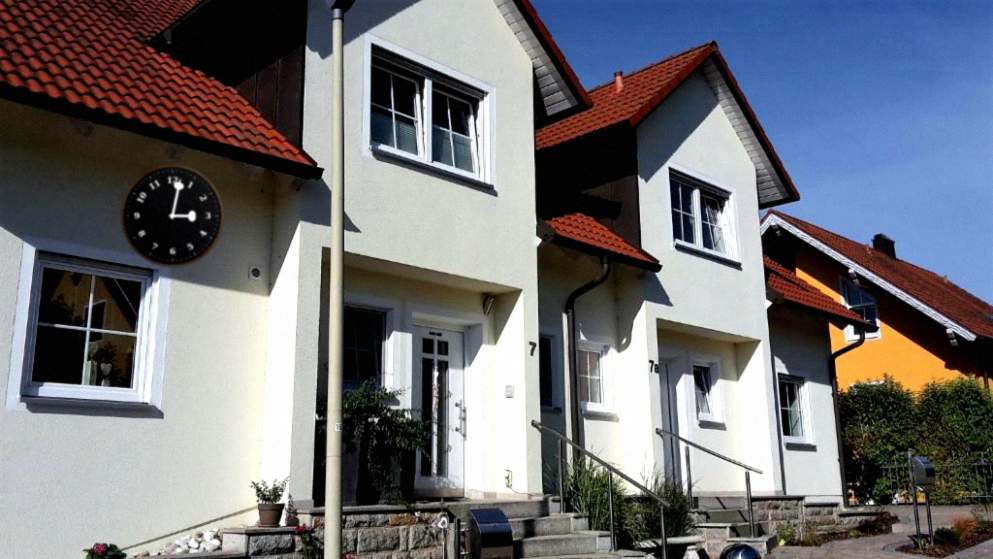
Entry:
3 h 02 min
